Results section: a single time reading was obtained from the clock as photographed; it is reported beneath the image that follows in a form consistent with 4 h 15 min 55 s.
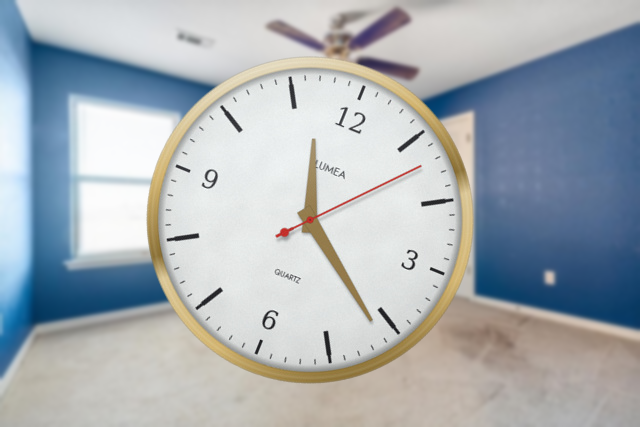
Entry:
11 h 21 min 07 s
